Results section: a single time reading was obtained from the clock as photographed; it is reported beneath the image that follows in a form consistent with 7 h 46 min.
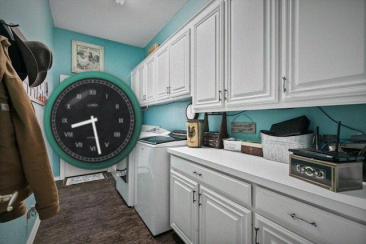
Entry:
8 h 28 min
